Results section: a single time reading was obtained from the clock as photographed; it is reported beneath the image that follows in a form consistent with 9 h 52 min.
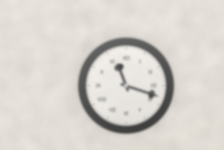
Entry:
11 h 18 min
